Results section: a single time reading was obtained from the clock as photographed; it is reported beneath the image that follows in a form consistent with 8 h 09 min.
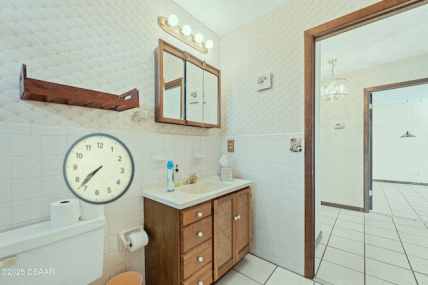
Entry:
7 h 37 min
